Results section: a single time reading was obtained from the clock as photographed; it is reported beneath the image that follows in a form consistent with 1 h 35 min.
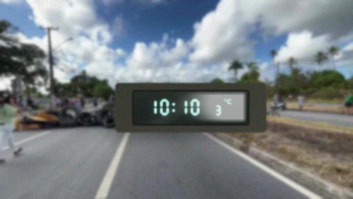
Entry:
10 h 10 min
